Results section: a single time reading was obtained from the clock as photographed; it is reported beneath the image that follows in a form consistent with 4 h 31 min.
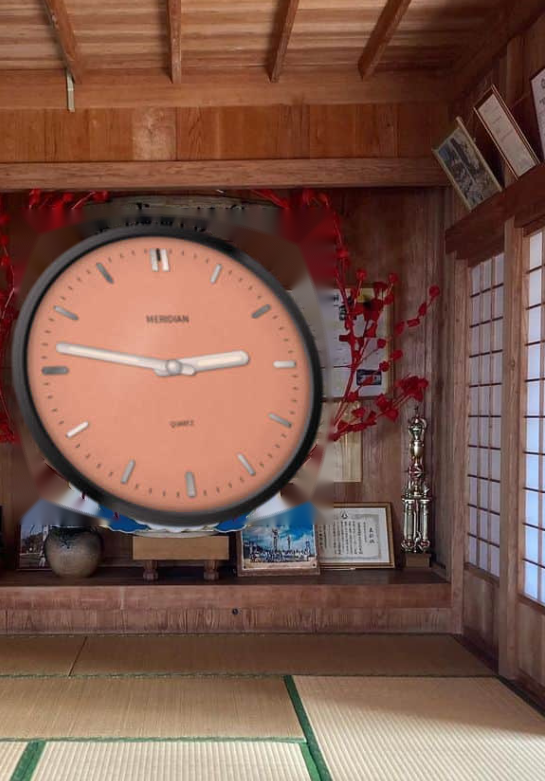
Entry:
2 h 47 min
